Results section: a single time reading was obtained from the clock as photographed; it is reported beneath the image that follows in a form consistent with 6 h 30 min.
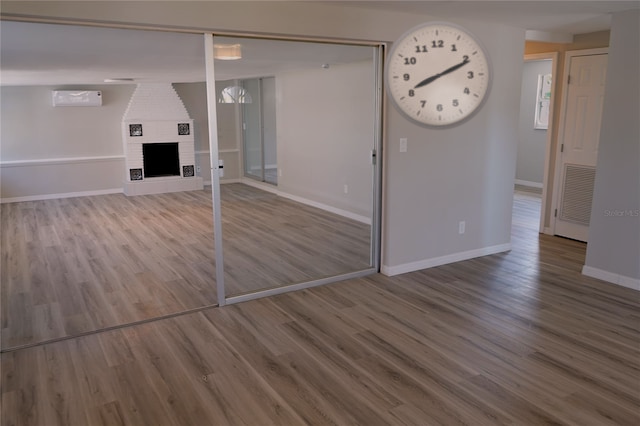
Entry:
8 h 11 min
